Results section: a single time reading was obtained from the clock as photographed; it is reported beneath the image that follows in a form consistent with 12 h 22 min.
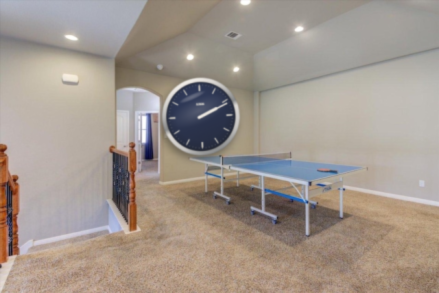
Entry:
2 h 11 min
